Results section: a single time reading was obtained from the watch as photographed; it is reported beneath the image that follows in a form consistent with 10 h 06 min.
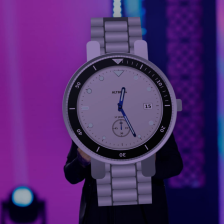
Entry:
12 h 26 min
